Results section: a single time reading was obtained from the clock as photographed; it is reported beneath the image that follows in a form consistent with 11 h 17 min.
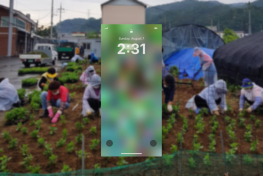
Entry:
2 h 31 min
